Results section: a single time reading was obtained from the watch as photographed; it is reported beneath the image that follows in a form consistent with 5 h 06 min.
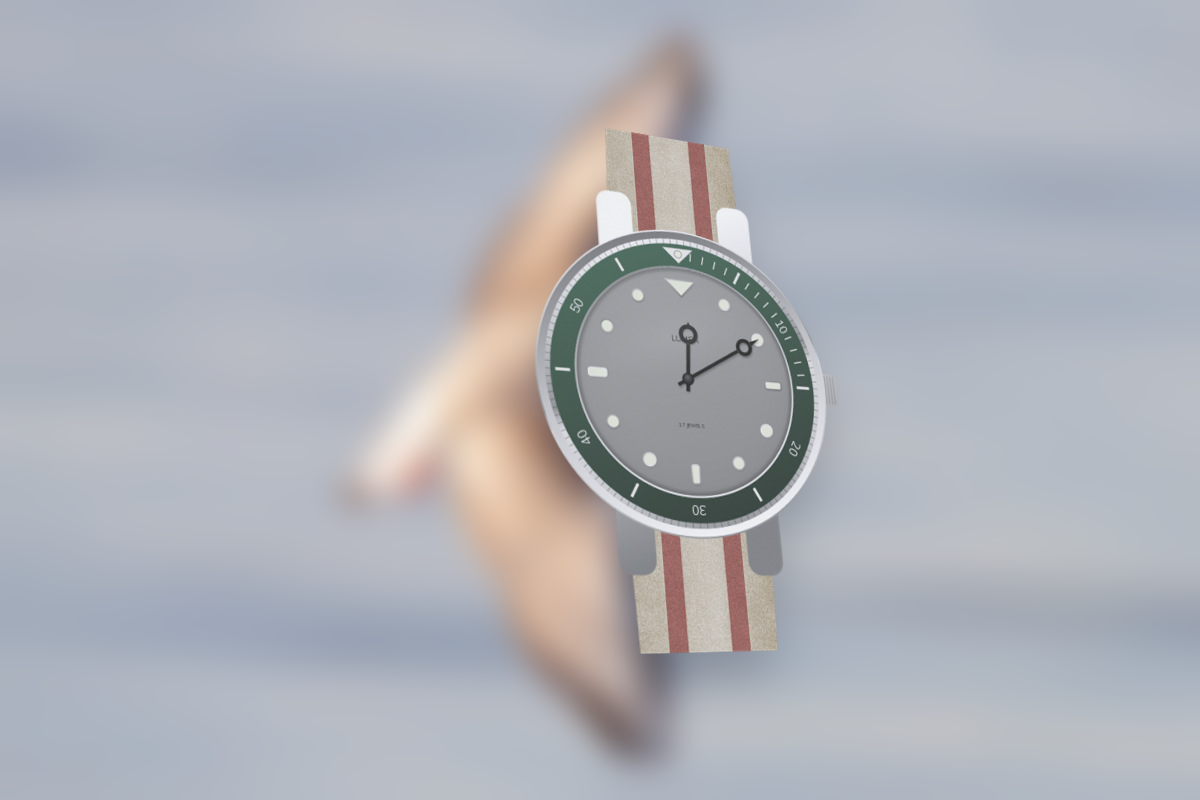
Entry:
12 h 10 min
